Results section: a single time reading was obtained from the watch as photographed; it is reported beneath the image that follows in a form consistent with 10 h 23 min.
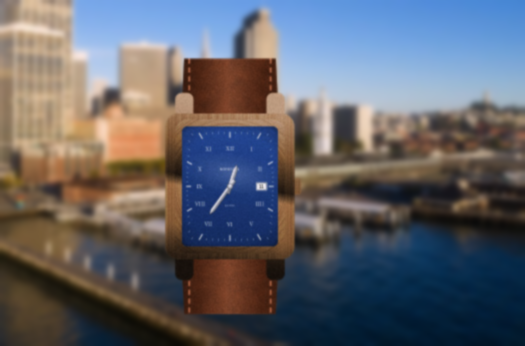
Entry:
12 h 36 min
